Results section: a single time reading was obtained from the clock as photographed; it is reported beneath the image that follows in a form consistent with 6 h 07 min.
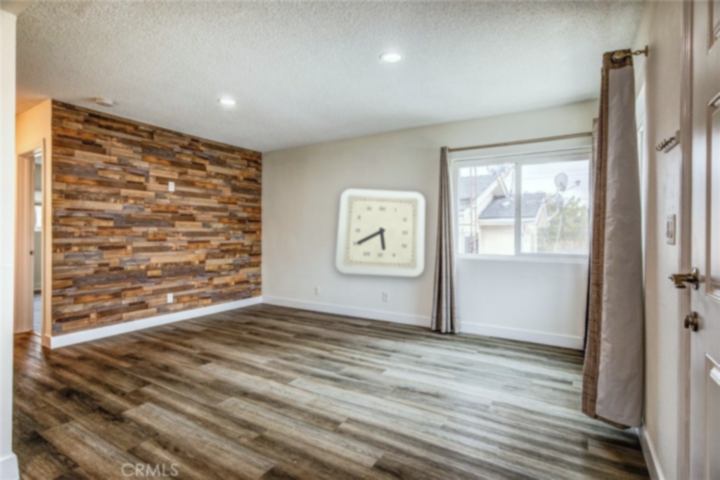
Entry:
5 h 40 min
